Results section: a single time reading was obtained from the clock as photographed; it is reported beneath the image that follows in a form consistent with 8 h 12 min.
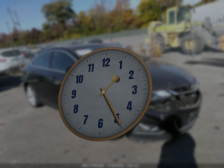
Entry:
1 h 25 min
